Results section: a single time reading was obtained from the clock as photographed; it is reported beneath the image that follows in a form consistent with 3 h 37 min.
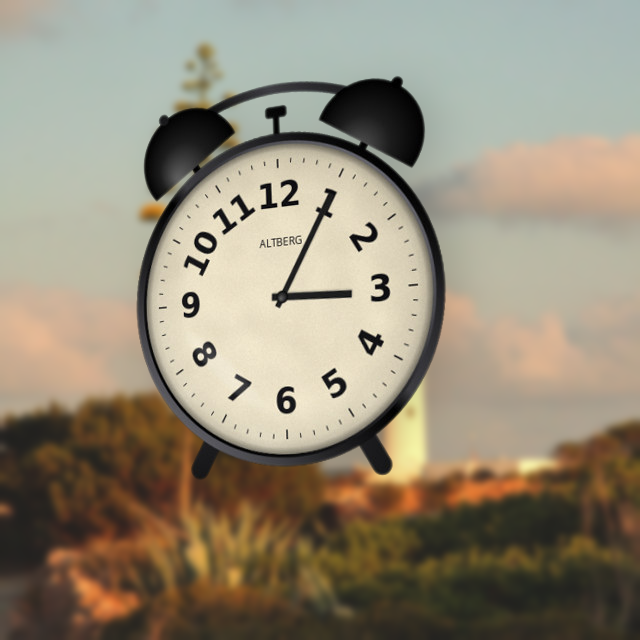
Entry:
3 h 05 min
